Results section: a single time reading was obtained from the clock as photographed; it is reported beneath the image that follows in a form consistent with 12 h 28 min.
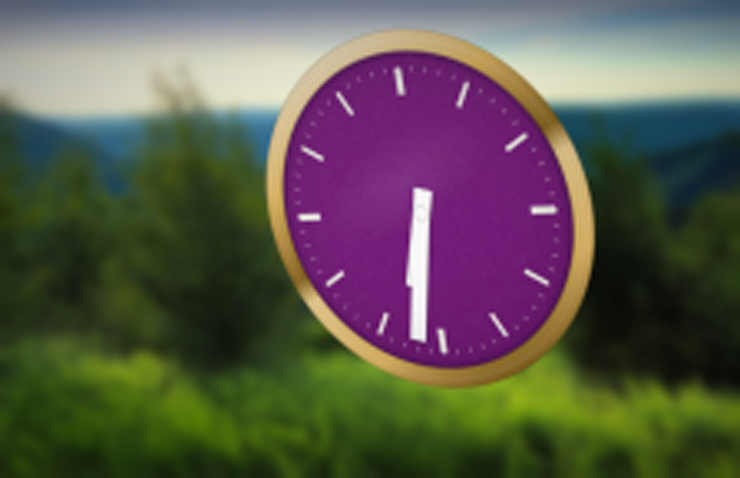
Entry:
6 h 32 min
